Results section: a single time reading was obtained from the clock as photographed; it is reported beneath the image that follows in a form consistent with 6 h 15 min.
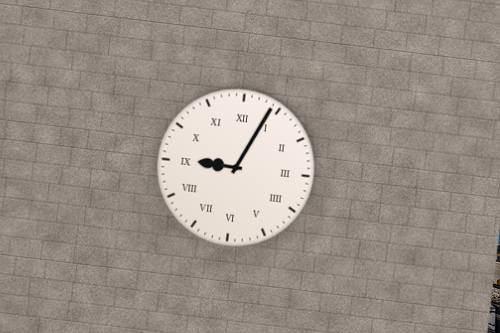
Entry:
9 h 04 min
